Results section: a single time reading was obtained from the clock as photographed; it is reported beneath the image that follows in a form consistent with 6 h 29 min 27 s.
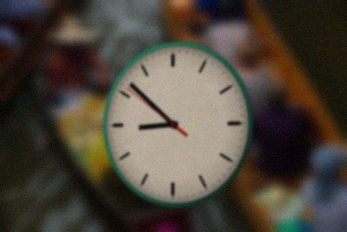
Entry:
8 h 51 min 51 s
